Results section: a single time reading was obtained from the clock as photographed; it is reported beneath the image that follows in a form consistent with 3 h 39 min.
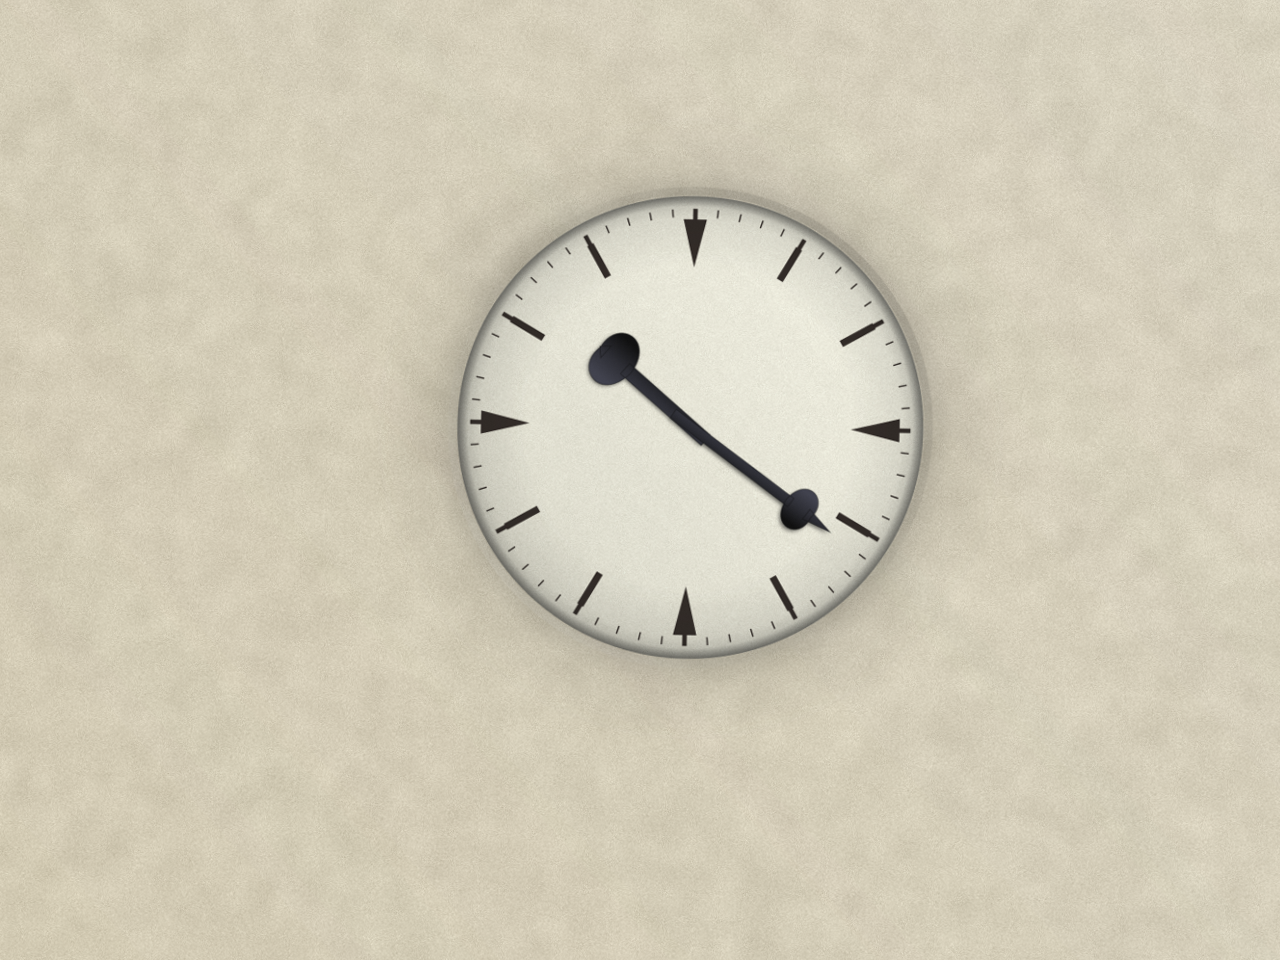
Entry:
10 h 21 min
